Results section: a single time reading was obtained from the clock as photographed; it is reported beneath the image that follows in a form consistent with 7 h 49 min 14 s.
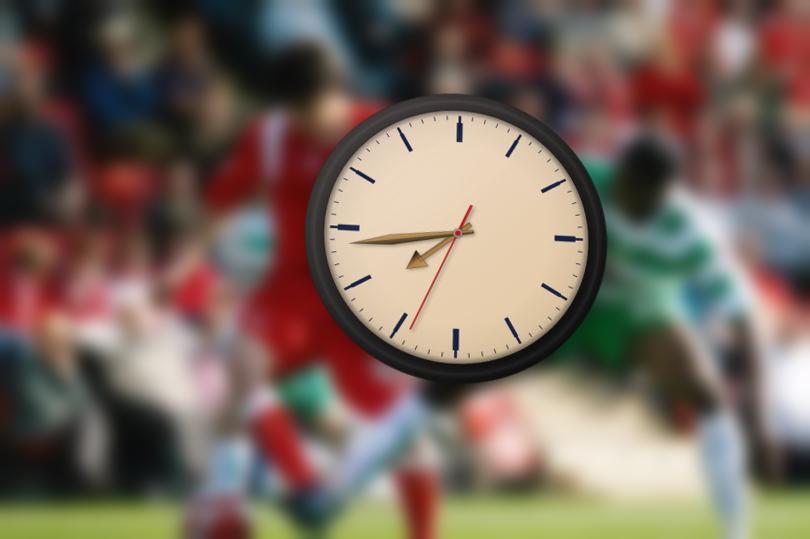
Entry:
7 h 43 min 34 s
